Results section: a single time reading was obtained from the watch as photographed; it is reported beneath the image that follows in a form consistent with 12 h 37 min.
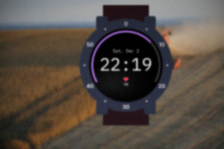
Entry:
22 h 19 min
